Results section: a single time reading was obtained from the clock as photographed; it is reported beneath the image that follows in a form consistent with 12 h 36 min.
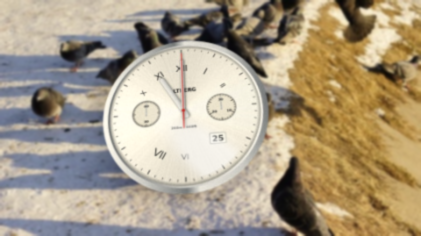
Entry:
11 h 00 min
